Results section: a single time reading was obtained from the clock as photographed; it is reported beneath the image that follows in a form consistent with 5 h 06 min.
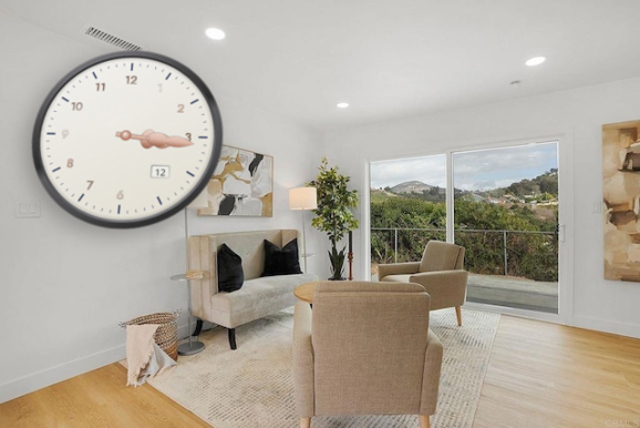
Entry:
3 h 16 min
